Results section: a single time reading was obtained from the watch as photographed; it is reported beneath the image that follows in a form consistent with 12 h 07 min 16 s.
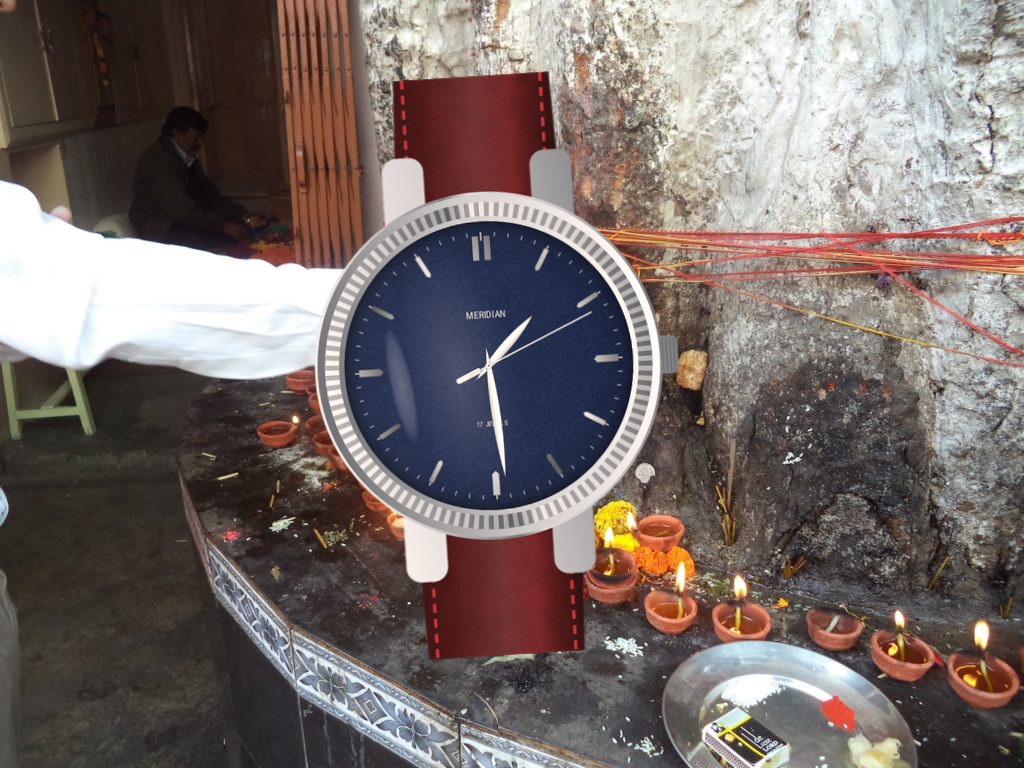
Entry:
1 h 29 min 11 s
